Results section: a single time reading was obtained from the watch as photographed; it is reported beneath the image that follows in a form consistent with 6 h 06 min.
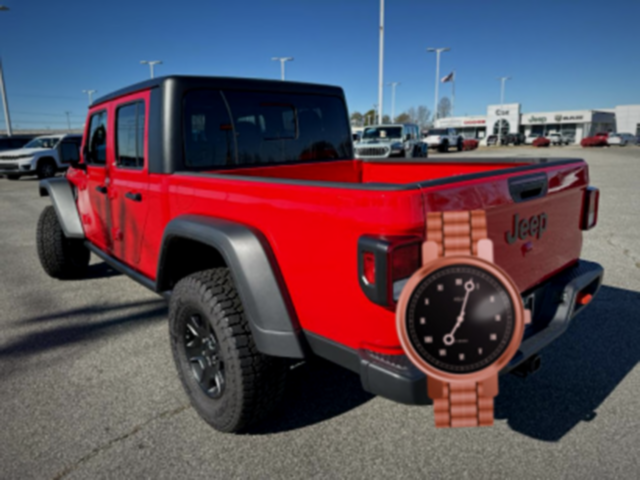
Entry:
7 h 03 min
